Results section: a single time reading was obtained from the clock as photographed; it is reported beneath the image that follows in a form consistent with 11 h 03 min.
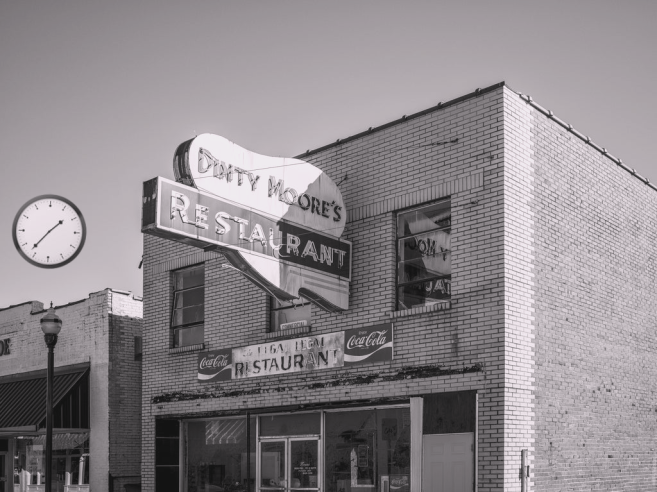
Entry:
1 h 37 min
